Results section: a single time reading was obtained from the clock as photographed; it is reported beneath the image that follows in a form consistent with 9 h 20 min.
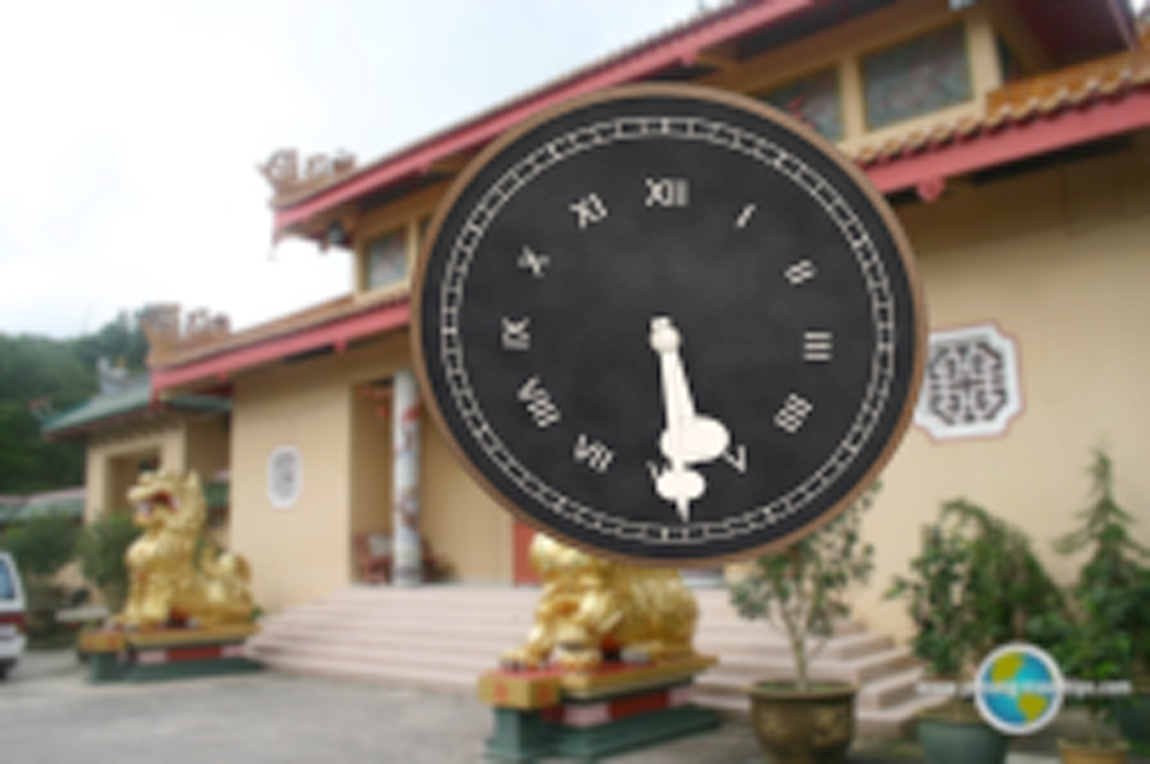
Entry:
5 h 29 min
